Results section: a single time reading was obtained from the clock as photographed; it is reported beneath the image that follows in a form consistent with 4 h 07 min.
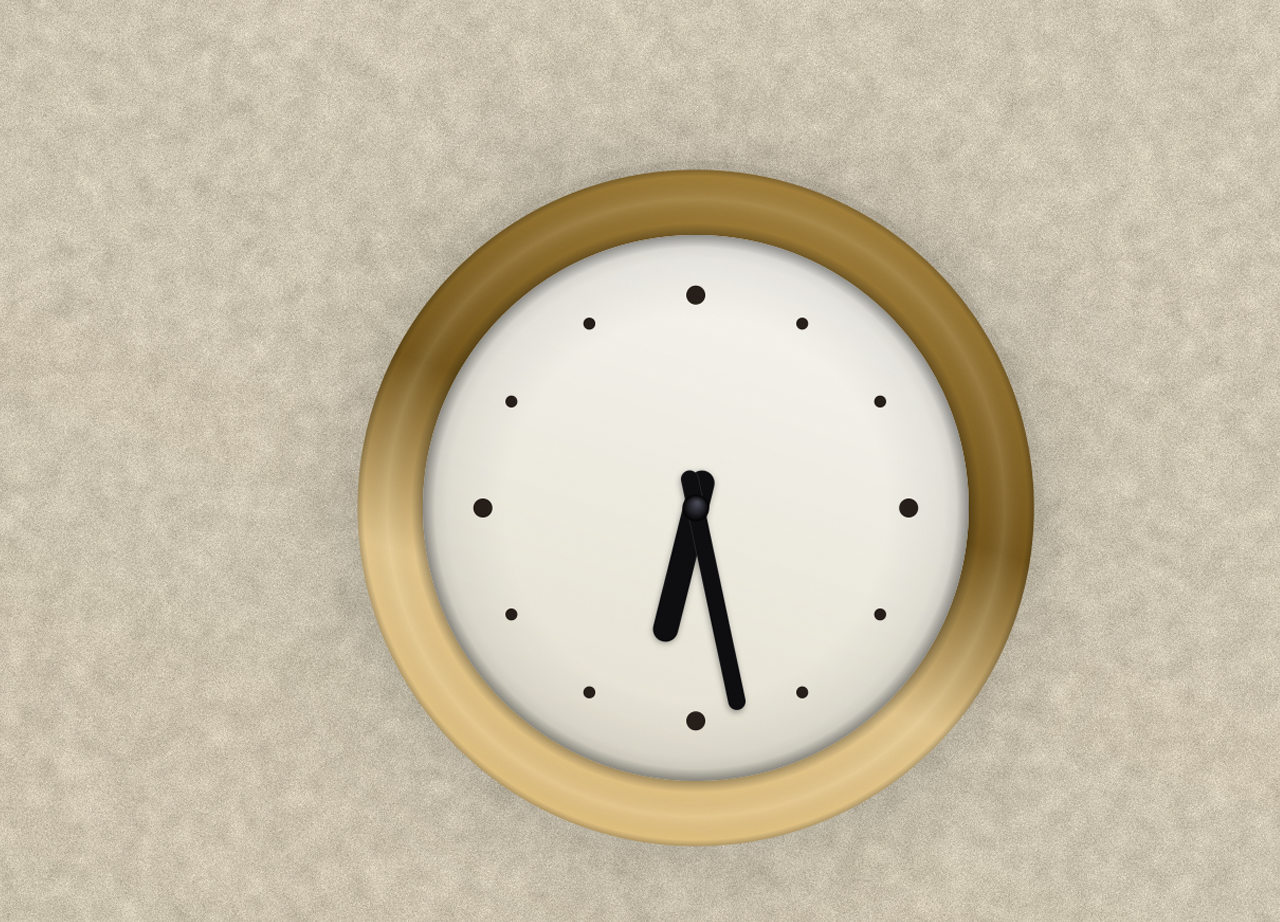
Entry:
6 h 28 min
